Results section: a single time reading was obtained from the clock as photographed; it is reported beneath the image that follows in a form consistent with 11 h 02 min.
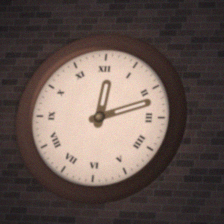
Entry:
12 h 12 min
